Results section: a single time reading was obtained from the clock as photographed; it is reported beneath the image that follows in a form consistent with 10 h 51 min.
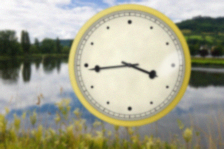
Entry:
3 h 44 min
